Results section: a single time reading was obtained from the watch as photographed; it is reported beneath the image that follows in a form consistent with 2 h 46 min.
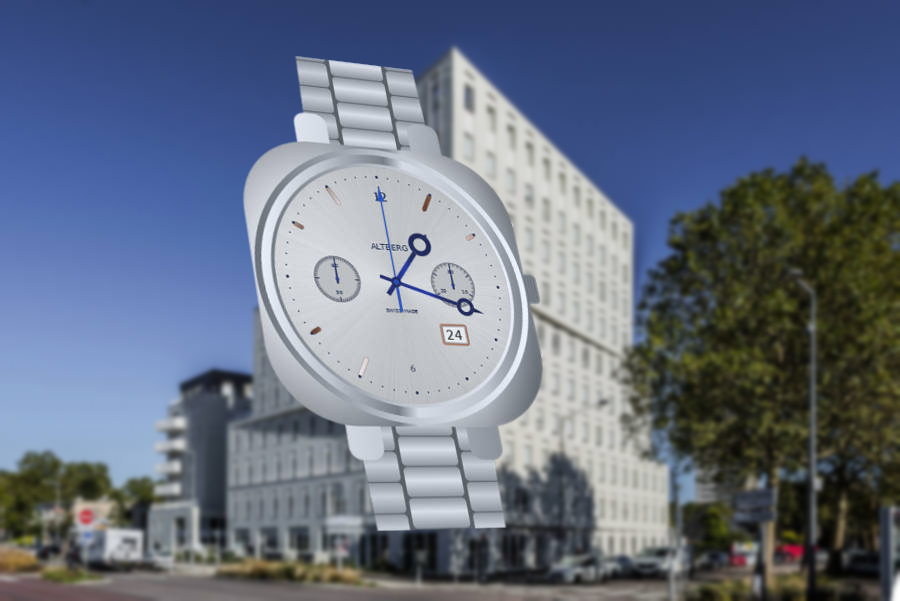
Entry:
1 h 18 min
